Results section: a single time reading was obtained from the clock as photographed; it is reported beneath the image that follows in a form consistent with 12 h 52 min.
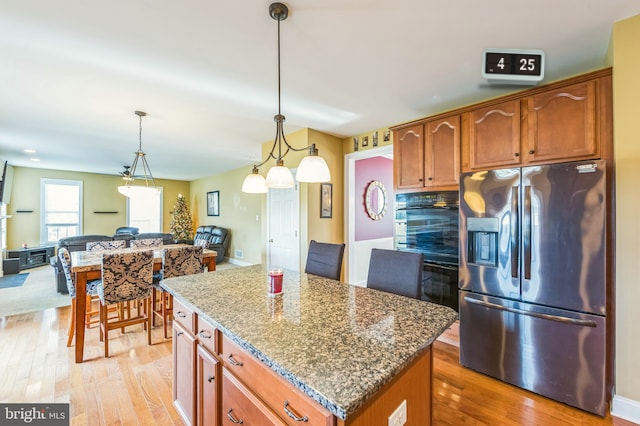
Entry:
4 h 25 min
